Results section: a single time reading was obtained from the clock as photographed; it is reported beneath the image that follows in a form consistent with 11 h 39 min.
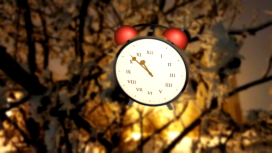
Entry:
10 h 52 min
